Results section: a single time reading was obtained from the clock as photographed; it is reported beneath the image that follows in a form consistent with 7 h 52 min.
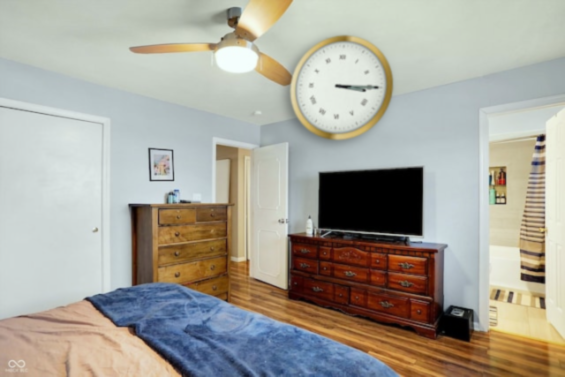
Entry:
3 h 15 min
